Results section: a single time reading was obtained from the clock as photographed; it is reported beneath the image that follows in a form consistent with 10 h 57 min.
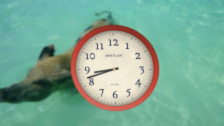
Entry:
8 h 42 min
